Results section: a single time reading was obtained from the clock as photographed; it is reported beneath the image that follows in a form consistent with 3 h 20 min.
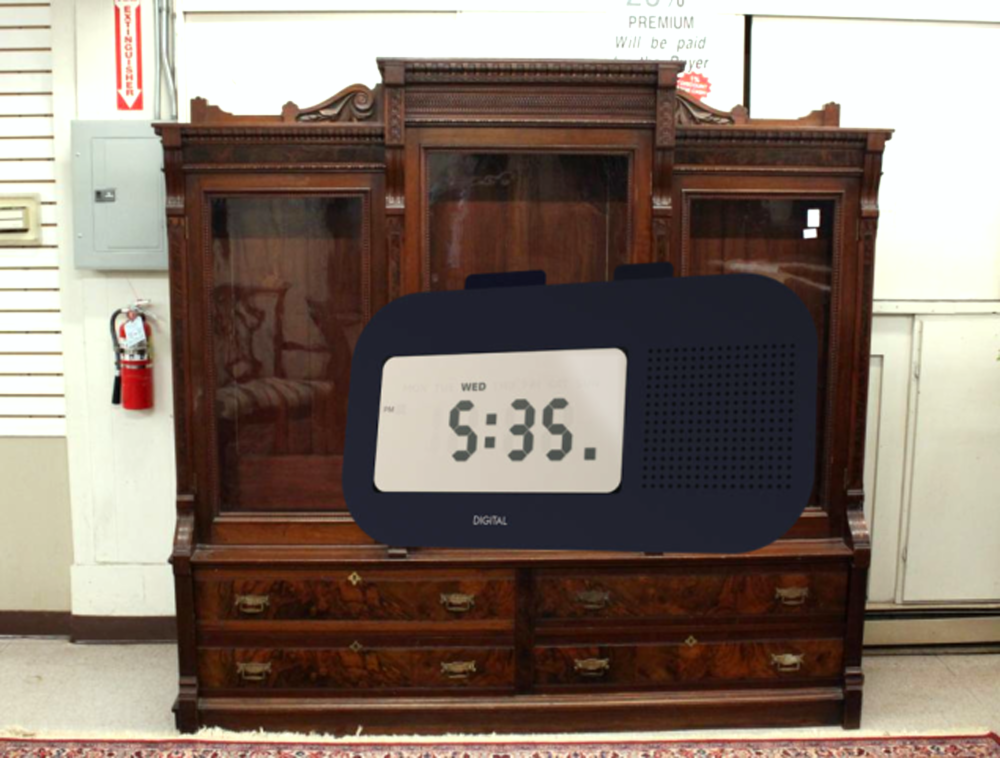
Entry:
5 h 35 min
